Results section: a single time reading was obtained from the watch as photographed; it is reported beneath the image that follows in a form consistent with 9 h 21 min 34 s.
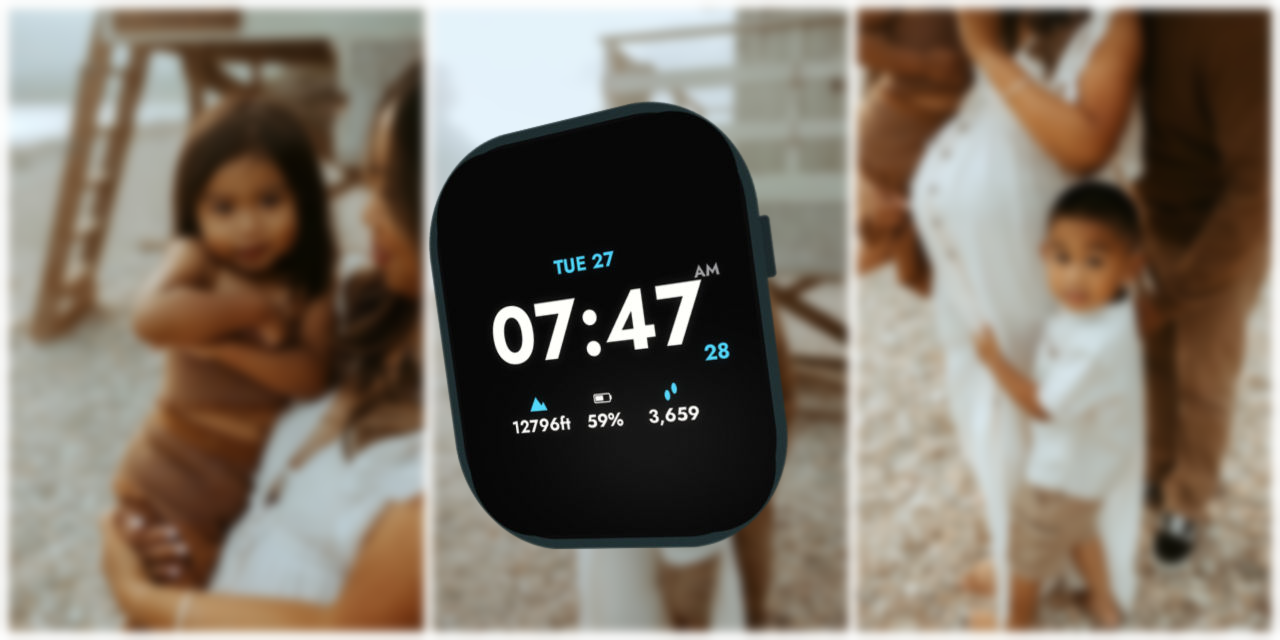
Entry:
7 h 47 min 28 s
